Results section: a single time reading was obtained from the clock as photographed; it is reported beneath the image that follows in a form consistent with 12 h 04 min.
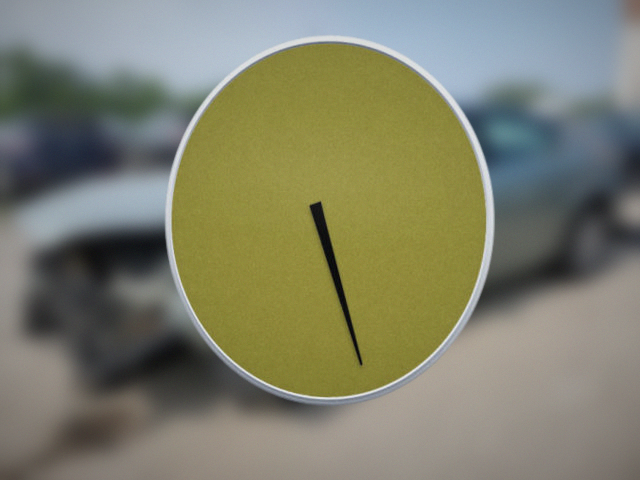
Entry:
5 h 27 min
